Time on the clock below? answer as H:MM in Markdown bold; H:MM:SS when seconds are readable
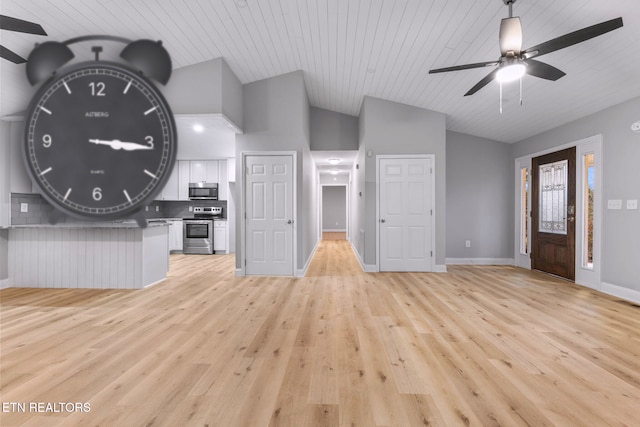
**3:16**
